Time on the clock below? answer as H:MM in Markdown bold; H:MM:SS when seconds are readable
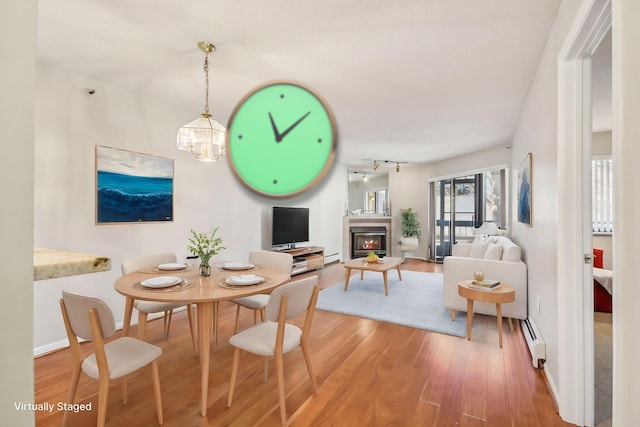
**11:08**
